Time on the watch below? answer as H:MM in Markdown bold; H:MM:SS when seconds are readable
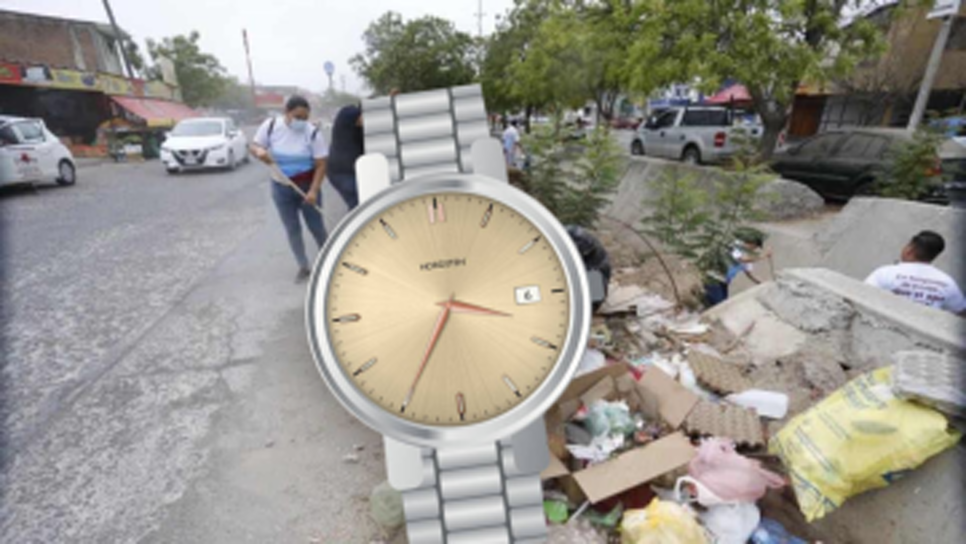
**3:35**
